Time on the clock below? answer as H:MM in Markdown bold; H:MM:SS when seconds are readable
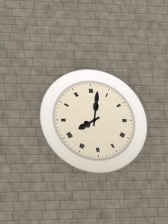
**8:02**
